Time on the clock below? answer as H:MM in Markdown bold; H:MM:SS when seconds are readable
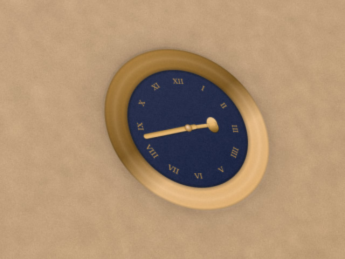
**2:43**
